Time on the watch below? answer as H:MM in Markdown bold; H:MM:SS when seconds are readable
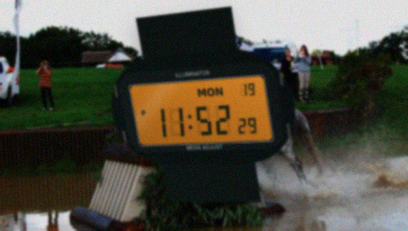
**11:52:29**
